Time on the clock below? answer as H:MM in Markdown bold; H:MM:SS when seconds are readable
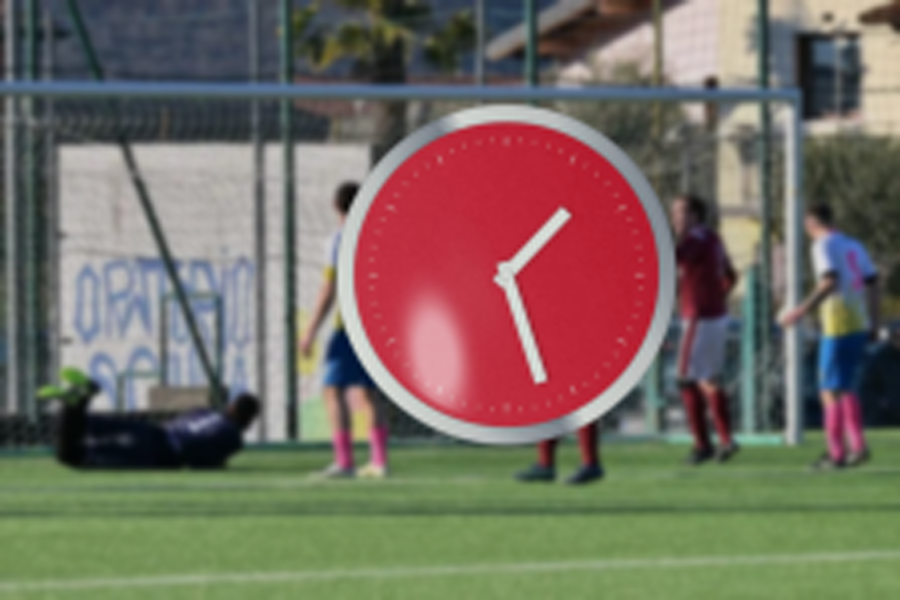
**1:27**
